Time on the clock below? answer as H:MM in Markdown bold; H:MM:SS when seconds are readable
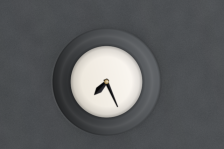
**7:26**
